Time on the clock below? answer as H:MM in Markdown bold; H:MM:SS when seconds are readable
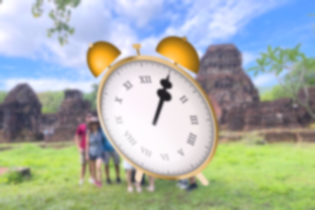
**1:05**
